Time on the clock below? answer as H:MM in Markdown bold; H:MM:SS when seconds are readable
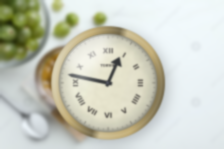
**12:47**
